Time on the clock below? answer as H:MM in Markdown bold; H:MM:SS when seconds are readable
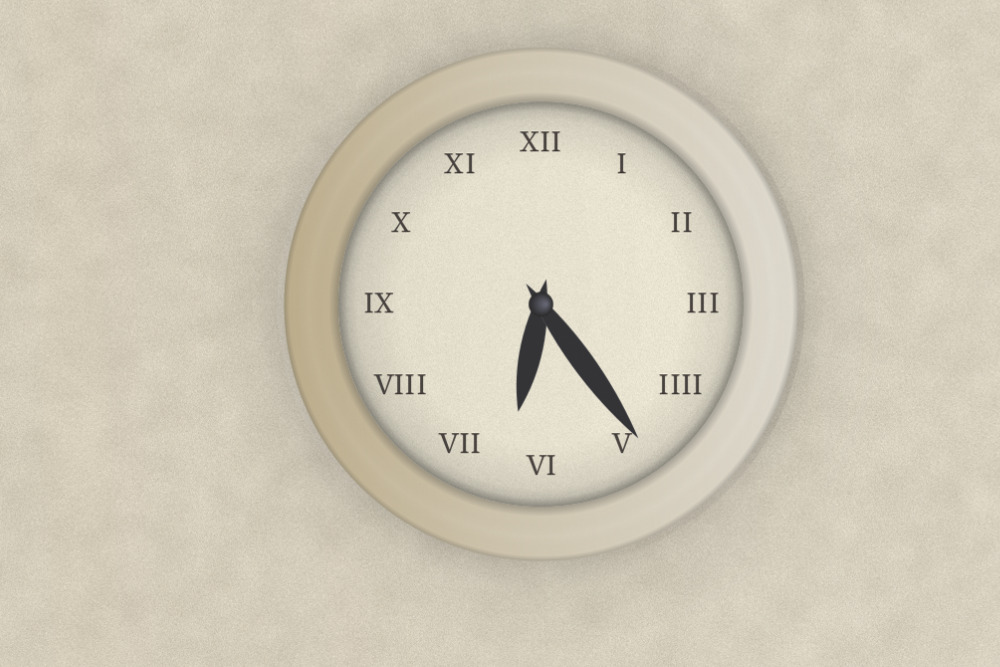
**6:24**
